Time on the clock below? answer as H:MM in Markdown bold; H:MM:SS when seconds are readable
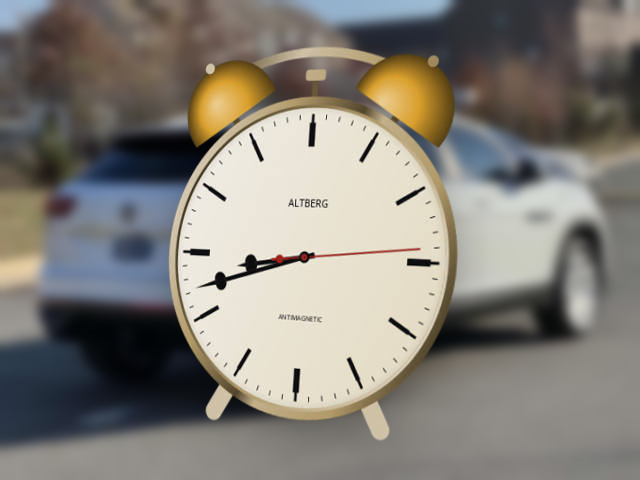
**8:42:14**
